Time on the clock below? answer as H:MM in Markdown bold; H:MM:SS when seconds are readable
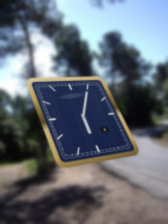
**6:05**
